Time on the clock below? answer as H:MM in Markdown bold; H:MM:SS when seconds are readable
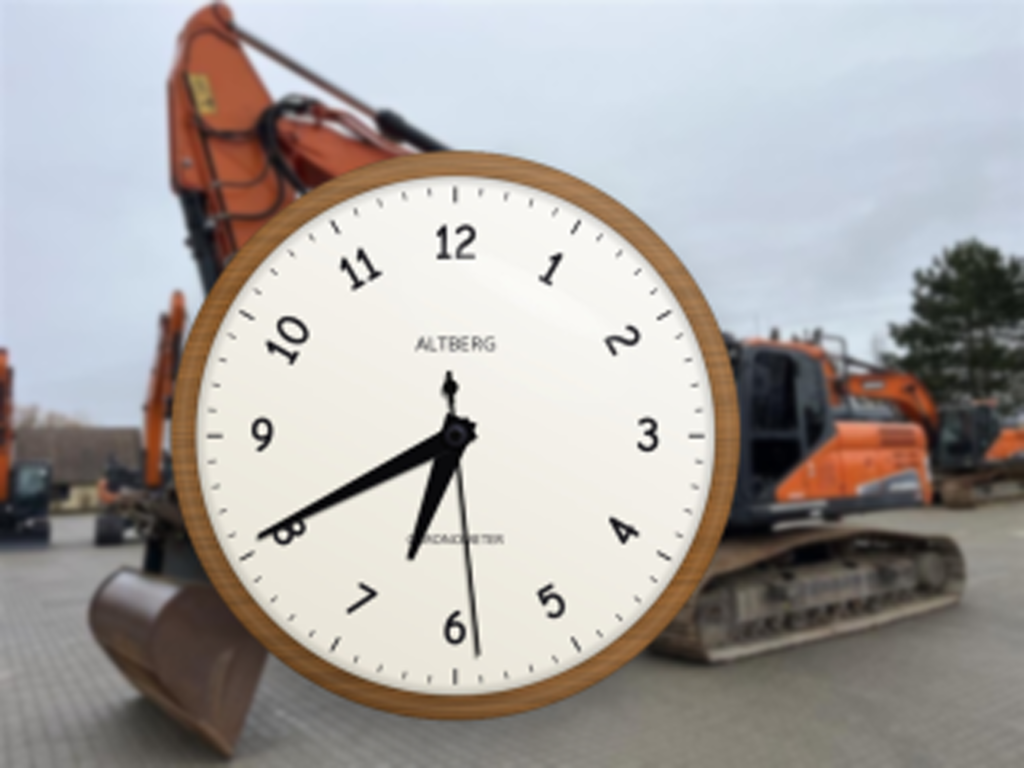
**6:40:29**
